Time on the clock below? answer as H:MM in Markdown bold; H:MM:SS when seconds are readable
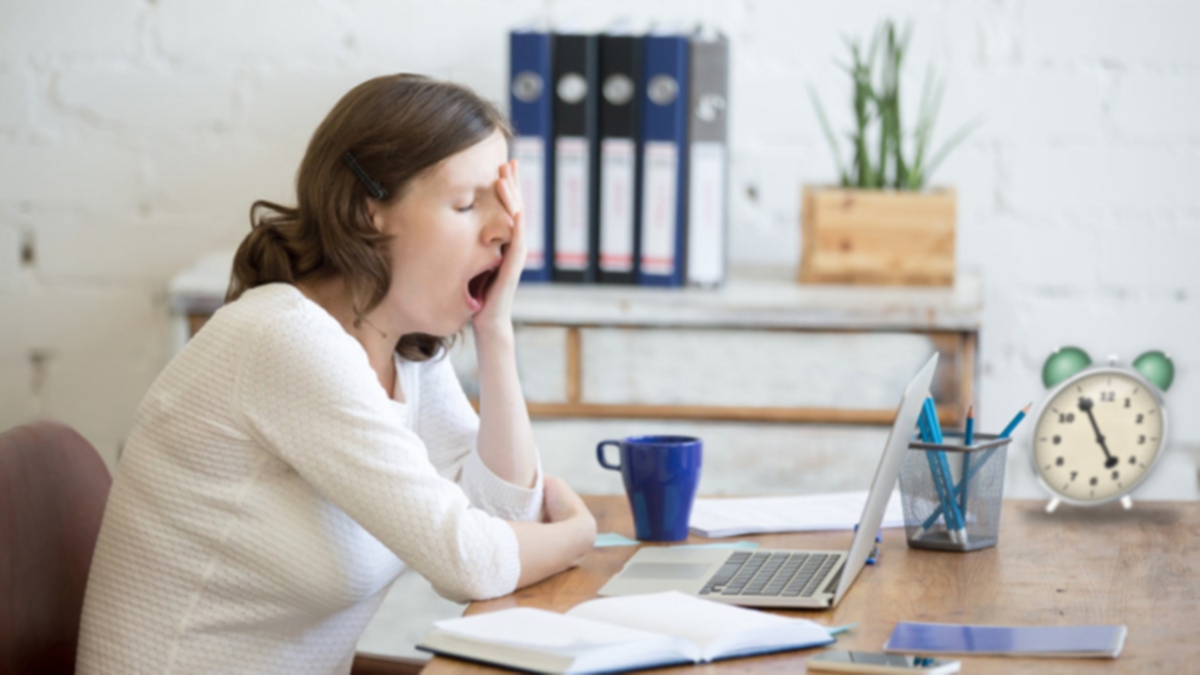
**4:55**
